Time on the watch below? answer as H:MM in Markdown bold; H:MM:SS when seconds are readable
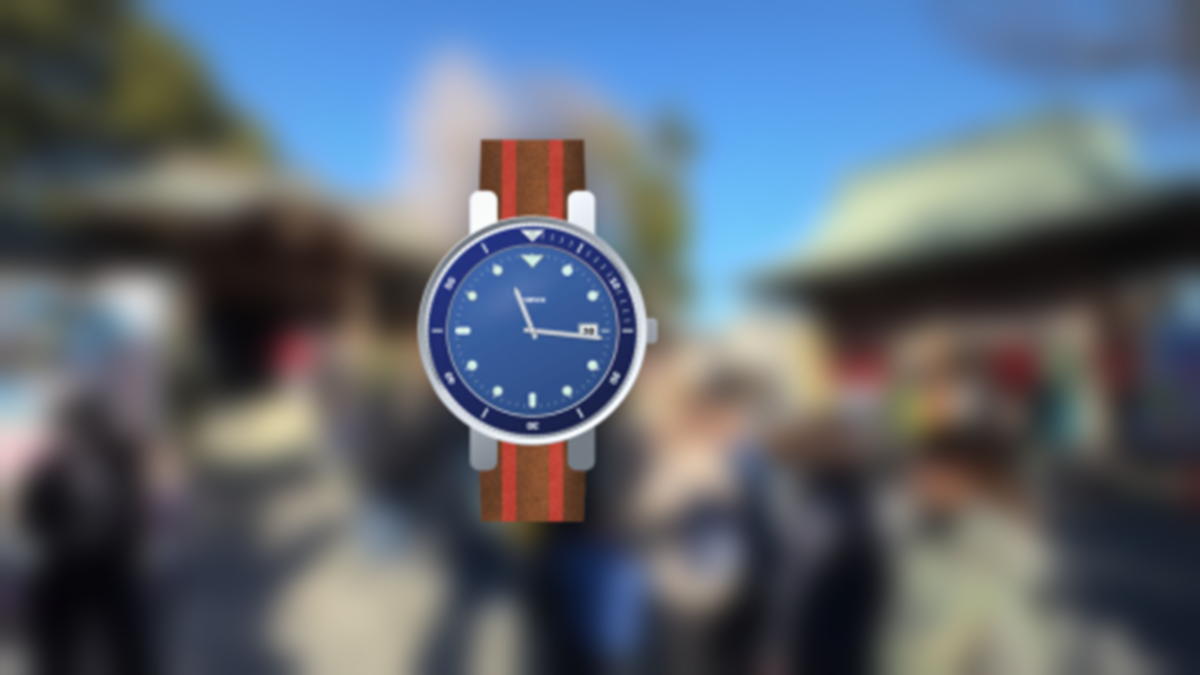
**11:16**
